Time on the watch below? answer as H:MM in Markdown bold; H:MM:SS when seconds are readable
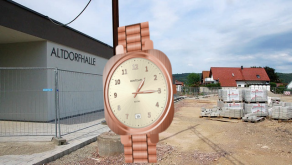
**1:15**
